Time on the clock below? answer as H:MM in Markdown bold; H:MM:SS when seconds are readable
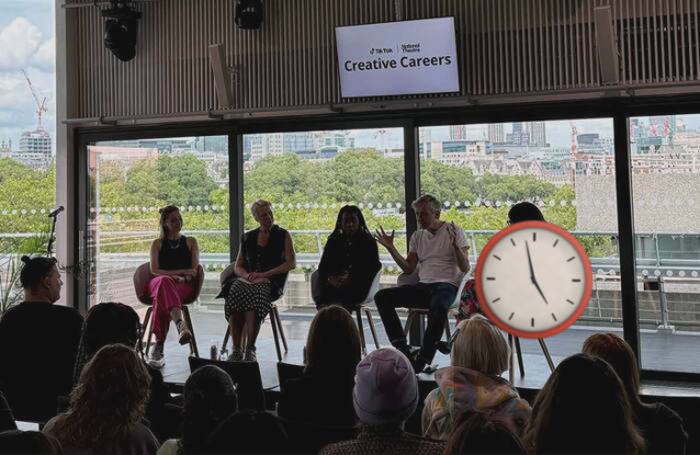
**4:58**
